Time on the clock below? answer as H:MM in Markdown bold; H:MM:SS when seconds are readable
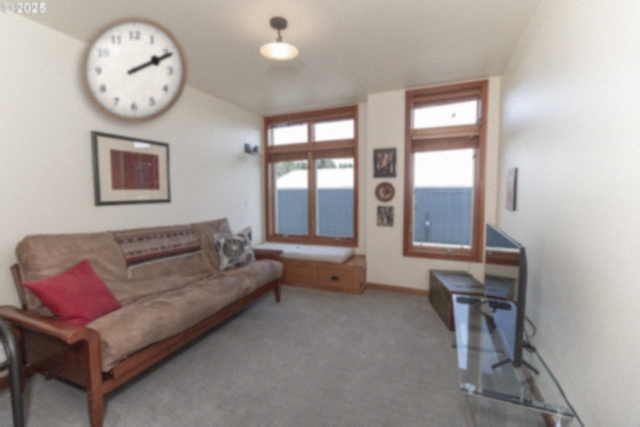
**2:11**
